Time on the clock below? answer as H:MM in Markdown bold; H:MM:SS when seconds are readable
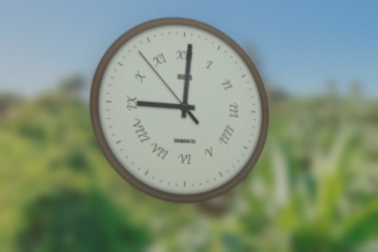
**9:00:53**
